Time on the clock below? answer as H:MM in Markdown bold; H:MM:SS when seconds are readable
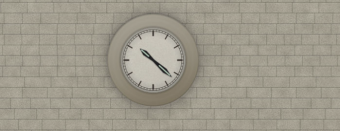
**10:22**
